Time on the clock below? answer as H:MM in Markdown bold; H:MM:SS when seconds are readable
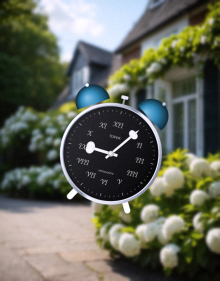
**9:06**
